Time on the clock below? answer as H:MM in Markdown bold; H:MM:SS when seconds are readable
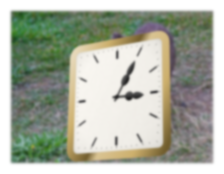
**3:05**
